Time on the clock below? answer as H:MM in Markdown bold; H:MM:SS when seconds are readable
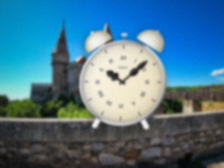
**10:08**
